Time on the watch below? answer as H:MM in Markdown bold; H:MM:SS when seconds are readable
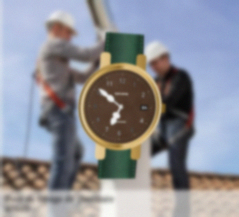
**6:51**
